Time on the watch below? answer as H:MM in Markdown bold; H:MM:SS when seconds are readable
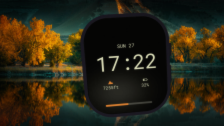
**17:22**
